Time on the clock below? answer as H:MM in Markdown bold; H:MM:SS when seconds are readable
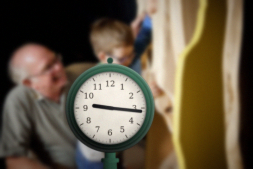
**9:16**
